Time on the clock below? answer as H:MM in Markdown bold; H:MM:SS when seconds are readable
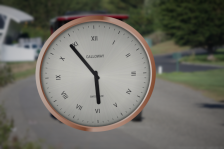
**5:54**
